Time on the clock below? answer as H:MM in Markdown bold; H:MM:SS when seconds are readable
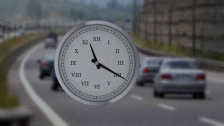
**11:20**
